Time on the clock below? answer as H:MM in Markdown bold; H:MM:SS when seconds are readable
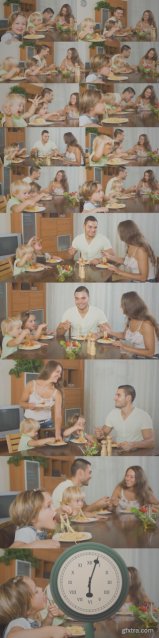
**6:03**
